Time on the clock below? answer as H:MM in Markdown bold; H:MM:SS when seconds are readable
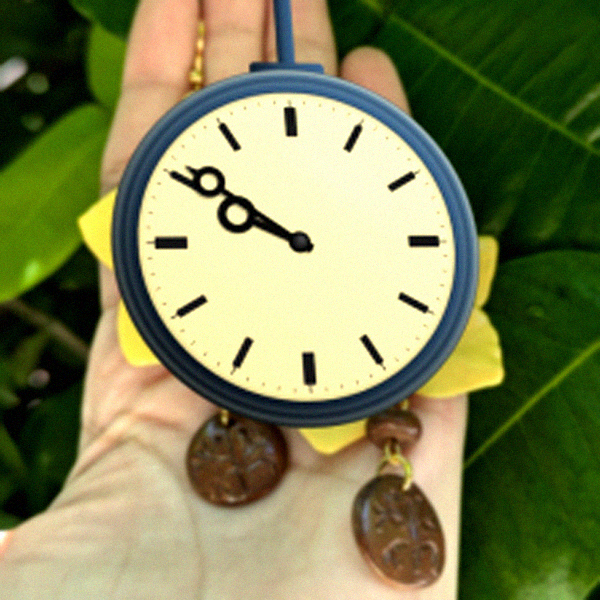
**9:51**
